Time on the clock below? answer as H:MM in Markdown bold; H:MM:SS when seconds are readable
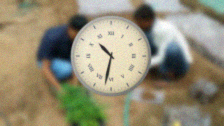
**10:32**
